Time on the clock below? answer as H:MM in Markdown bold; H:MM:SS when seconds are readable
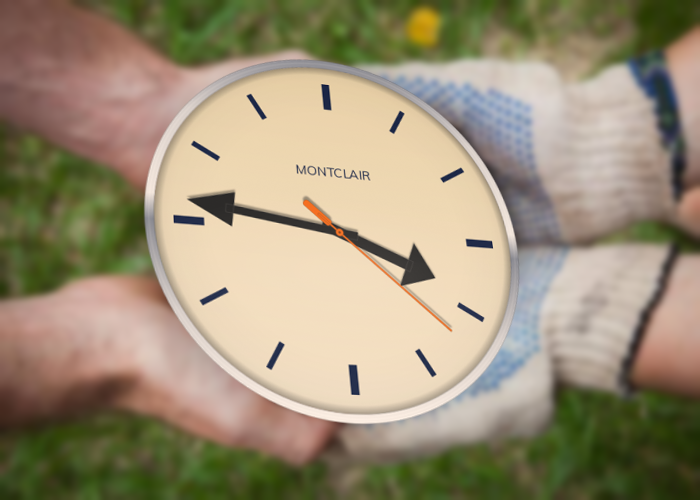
**3:46:22**
